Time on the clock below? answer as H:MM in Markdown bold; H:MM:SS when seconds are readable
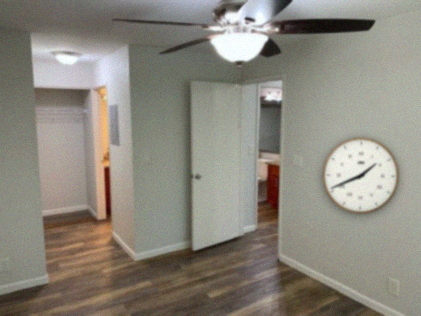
**1:41**
